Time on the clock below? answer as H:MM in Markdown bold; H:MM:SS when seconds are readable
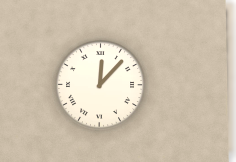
**12:07**
